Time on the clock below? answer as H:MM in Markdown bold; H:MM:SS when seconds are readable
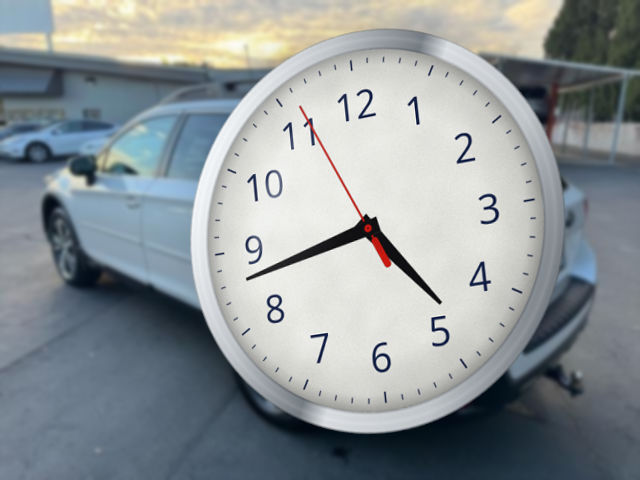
**4:42:56**
